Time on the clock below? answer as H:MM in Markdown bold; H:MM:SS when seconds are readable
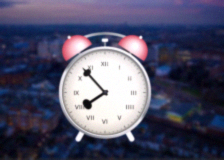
**7:53**
